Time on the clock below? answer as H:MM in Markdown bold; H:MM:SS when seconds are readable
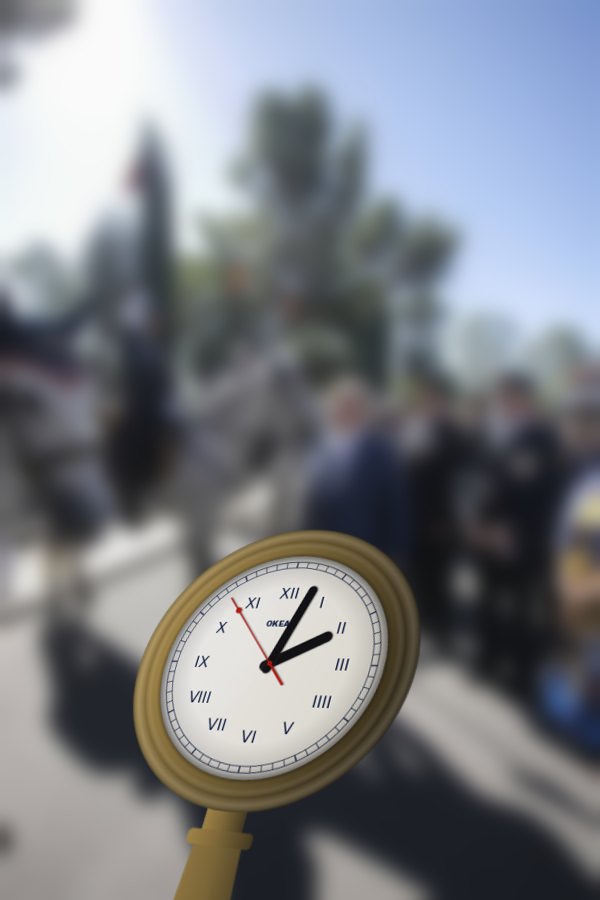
**2:02:53**
